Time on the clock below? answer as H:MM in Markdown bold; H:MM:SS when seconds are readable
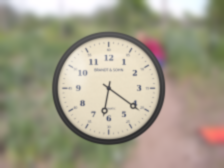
**6:21**
